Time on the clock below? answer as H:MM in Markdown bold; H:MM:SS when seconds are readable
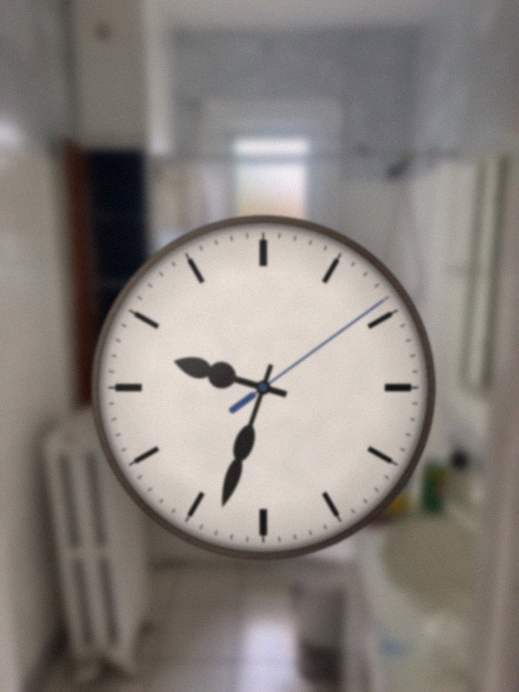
**9:33:09**
